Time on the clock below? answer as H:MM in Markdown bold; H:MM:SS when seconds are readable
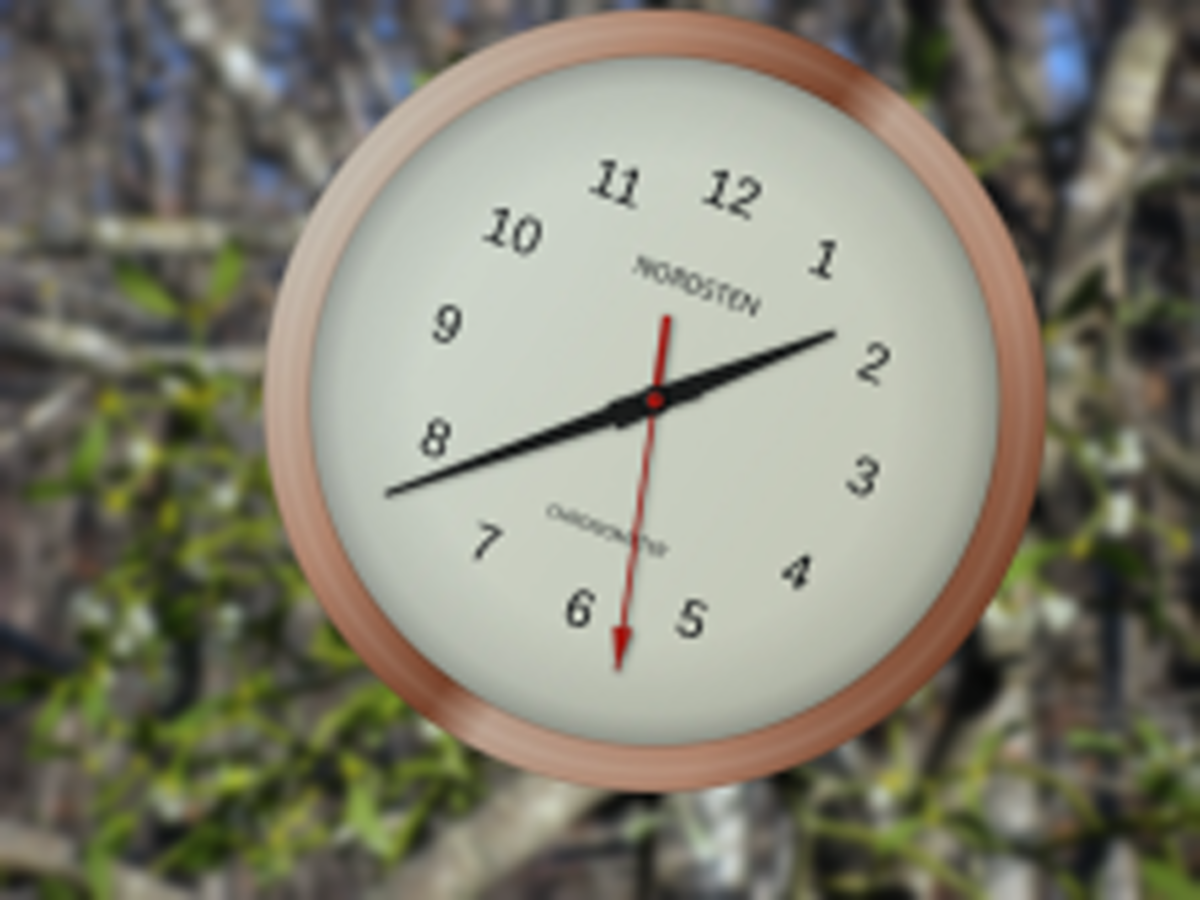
**1:38:28**
